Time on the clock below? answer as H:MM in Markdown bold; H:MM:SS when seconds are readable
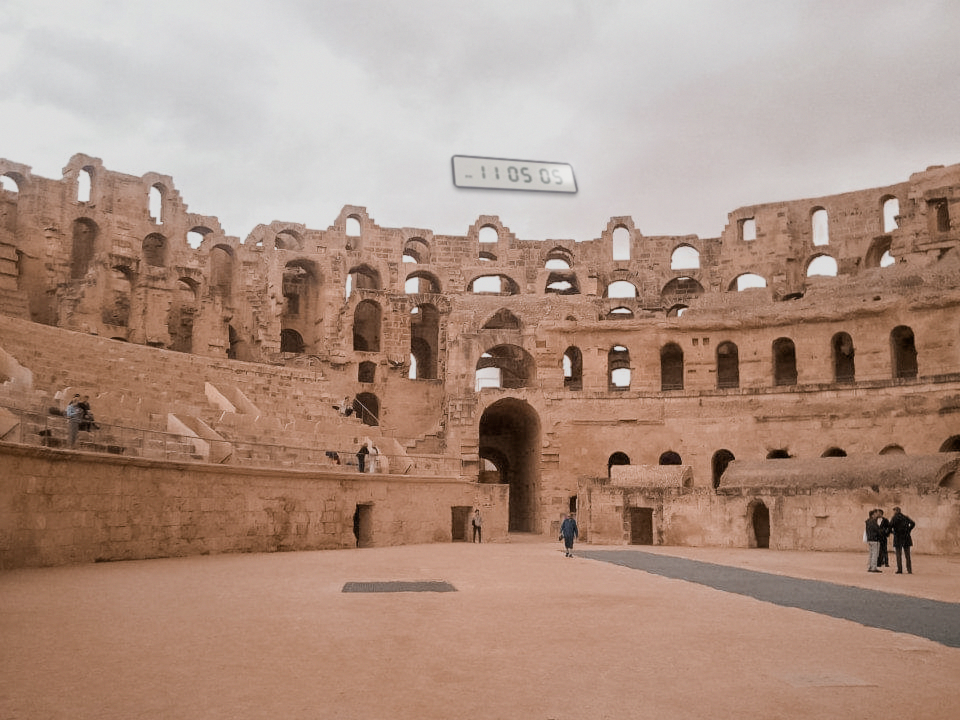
**11:05:05**
